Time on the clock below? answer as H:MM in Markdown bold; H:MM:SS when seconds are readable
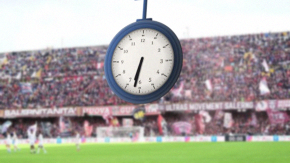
**6:32**
